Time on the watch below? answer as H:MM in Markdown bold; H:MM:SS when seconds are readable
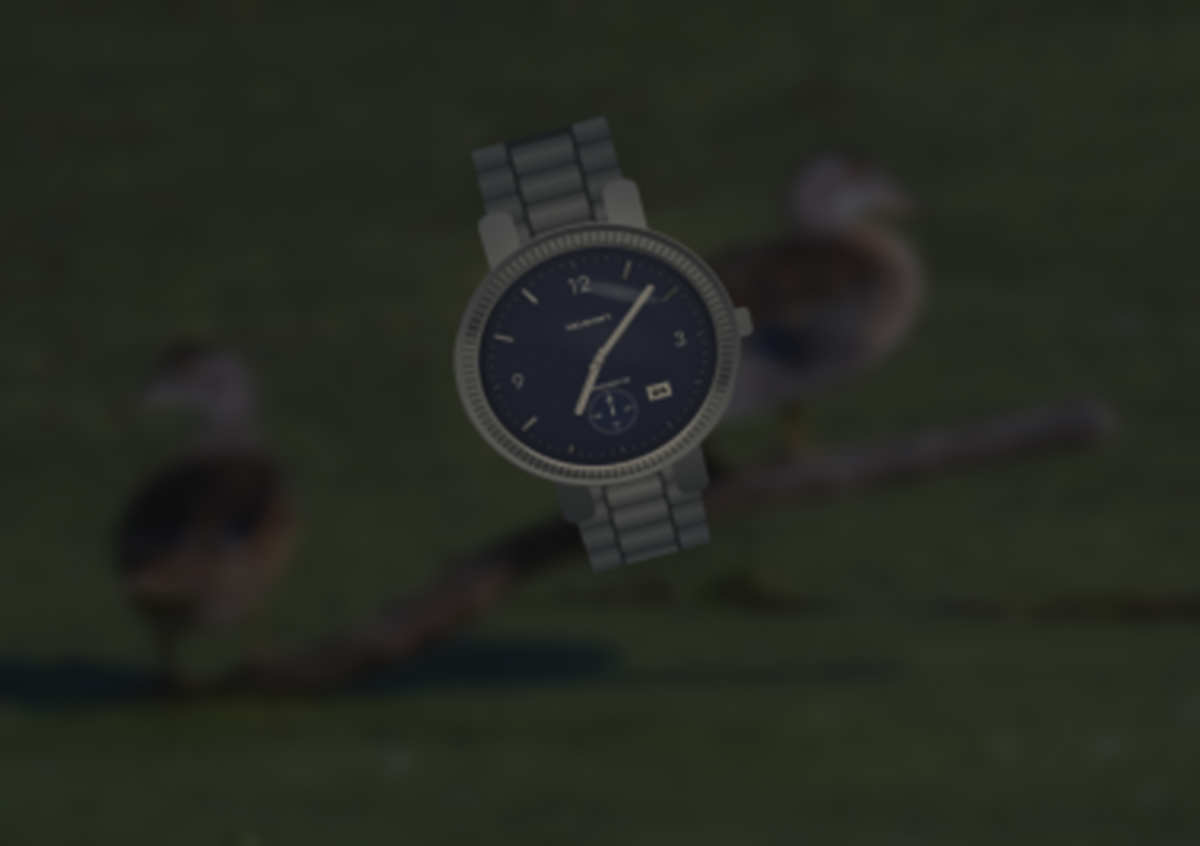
**7:08**
